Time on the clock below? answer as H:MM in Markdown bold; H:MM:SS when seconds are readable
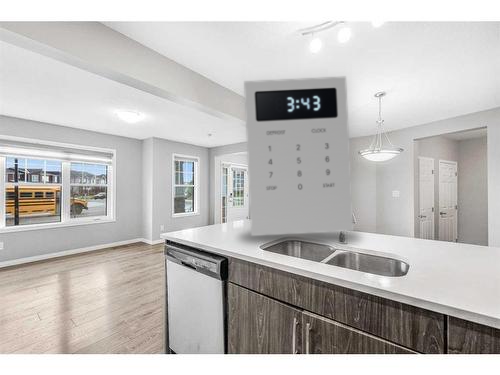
**3:43**
